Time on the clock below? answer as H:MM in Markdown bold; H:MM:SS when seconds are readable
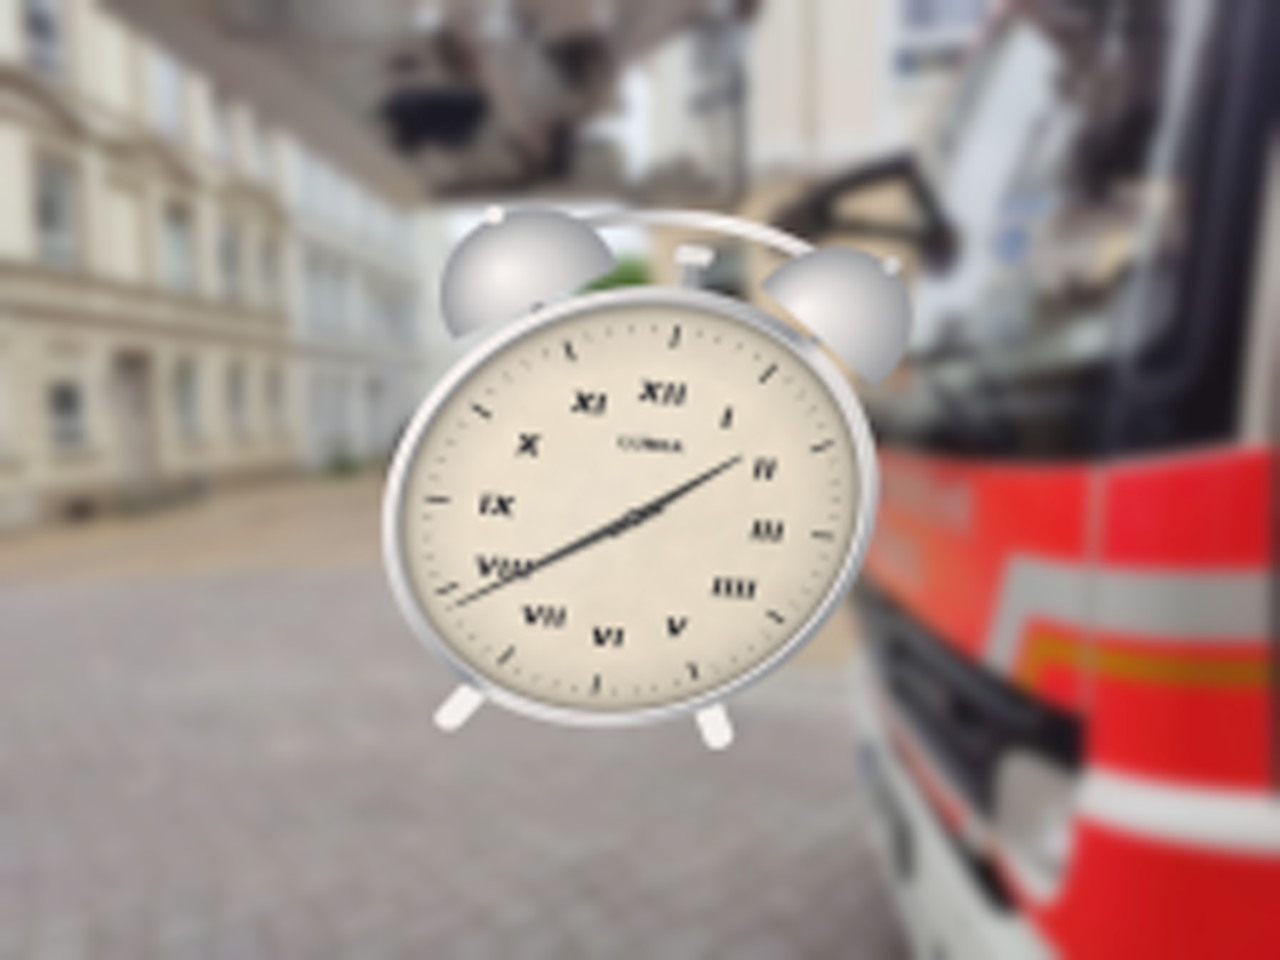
**1:39**
